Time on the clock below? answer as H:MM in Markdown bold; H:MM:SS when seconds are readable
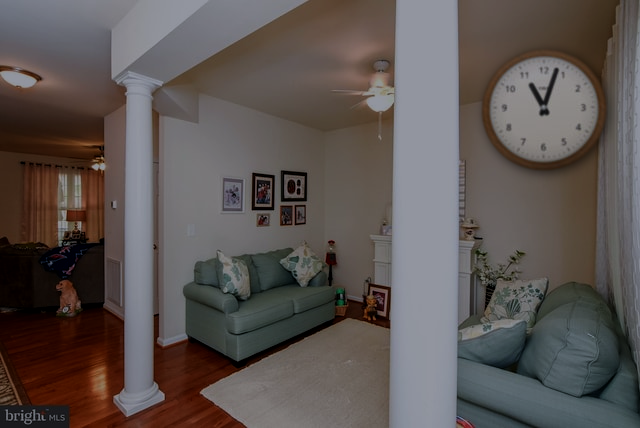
**11:03**
